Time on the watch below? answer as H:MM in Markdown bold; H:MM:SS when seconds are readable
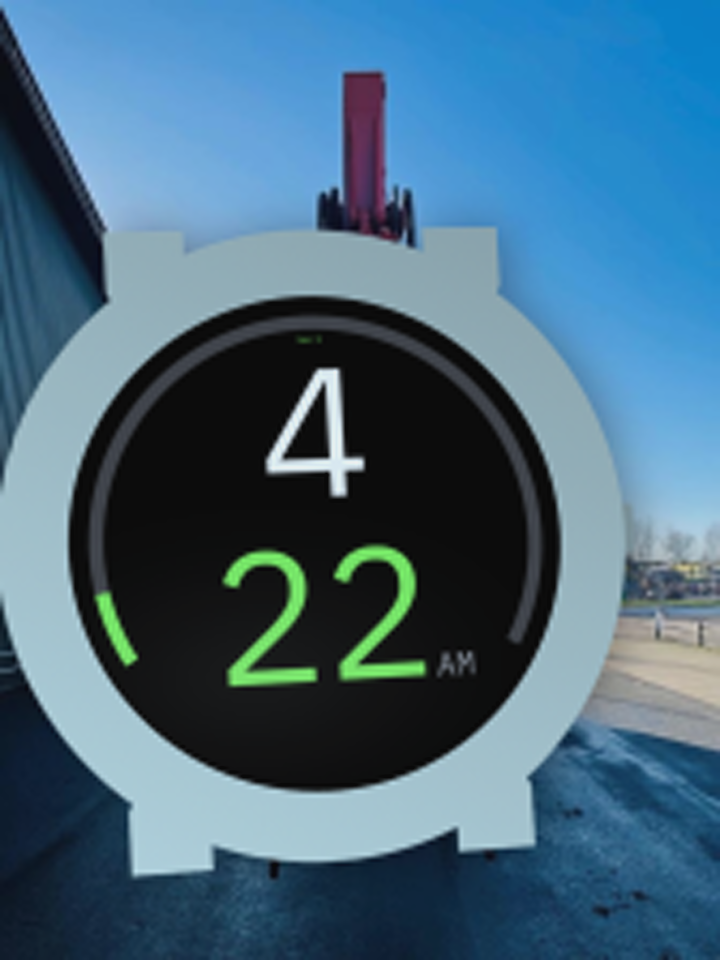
**4:22**
